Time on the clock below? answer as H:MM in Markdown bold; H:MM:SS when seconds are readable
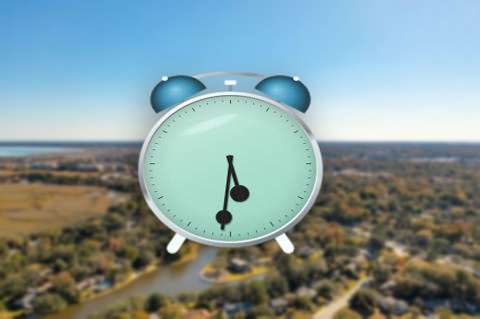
**5:31**
